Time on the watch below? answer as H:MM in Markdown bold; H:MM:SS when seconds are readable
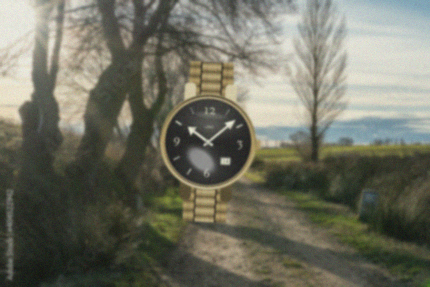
**10:08**
